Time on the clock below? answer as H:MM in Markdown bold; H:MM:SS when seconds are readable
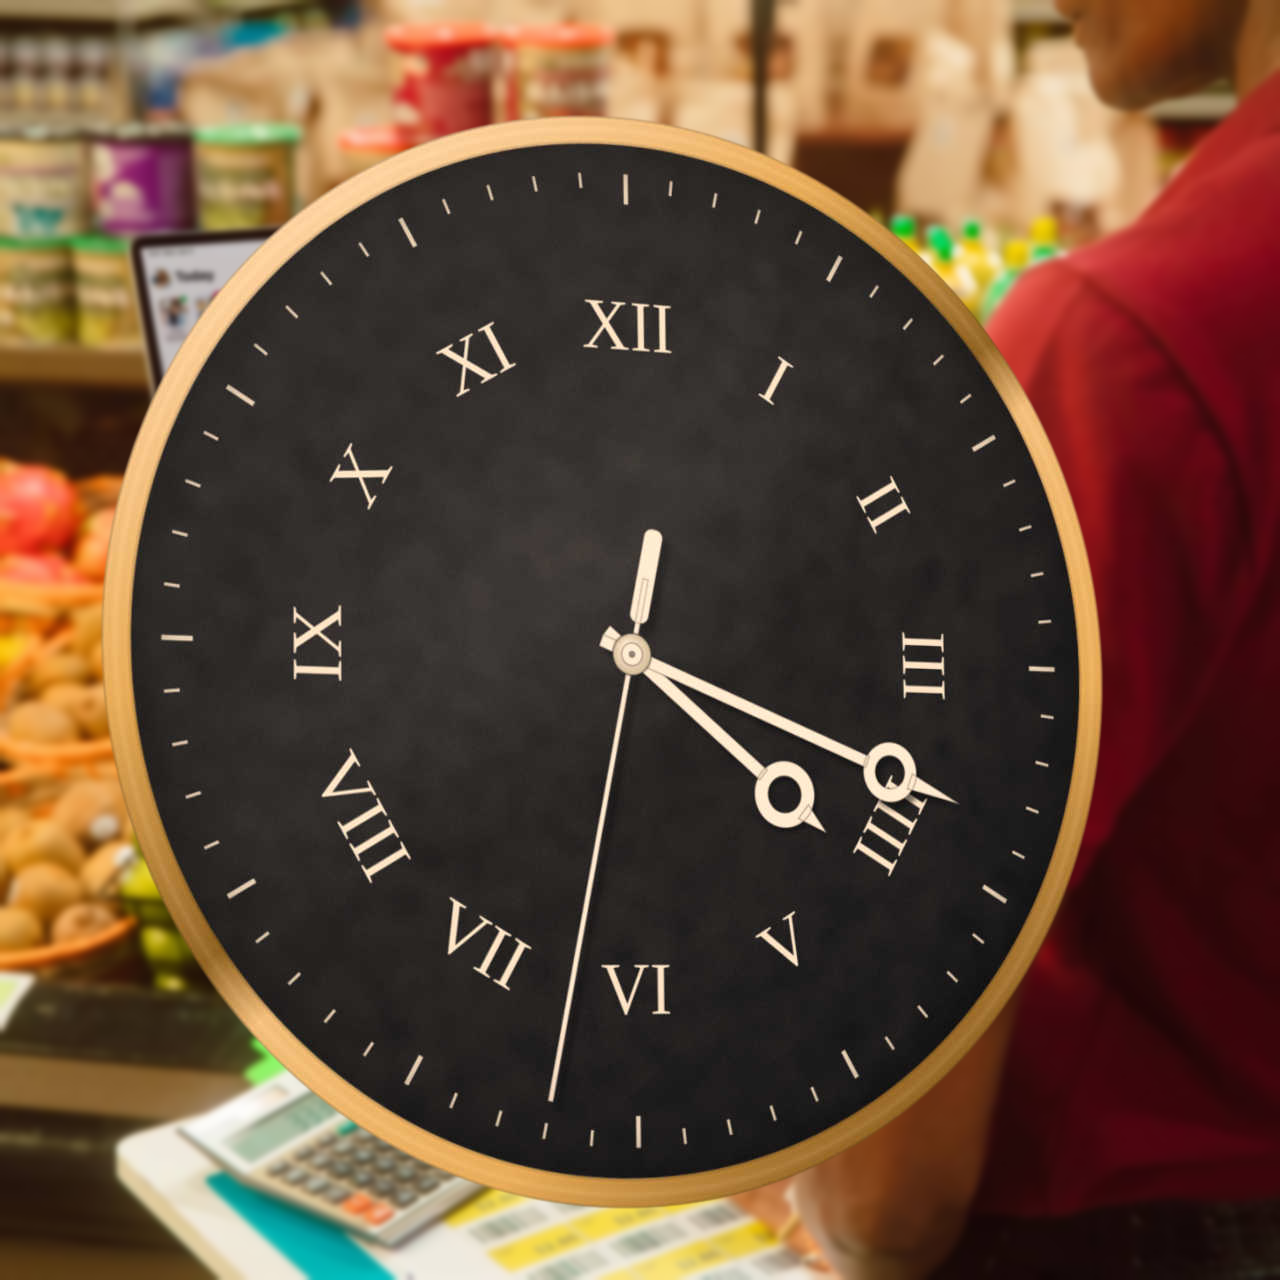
**4:18:32**
